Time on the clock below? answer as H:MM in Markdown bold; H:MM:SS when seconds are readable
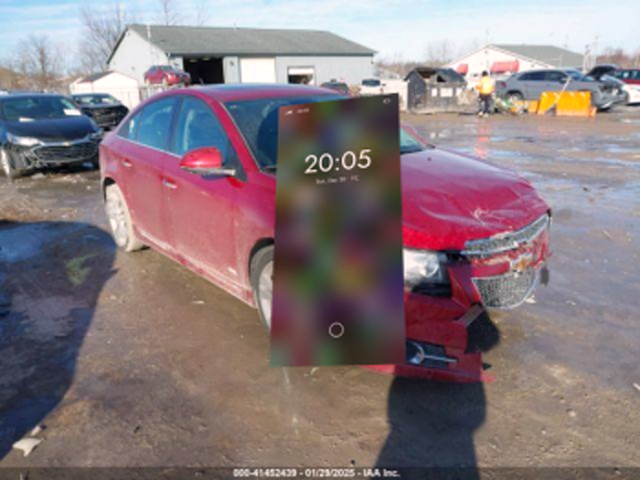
**20:05**
